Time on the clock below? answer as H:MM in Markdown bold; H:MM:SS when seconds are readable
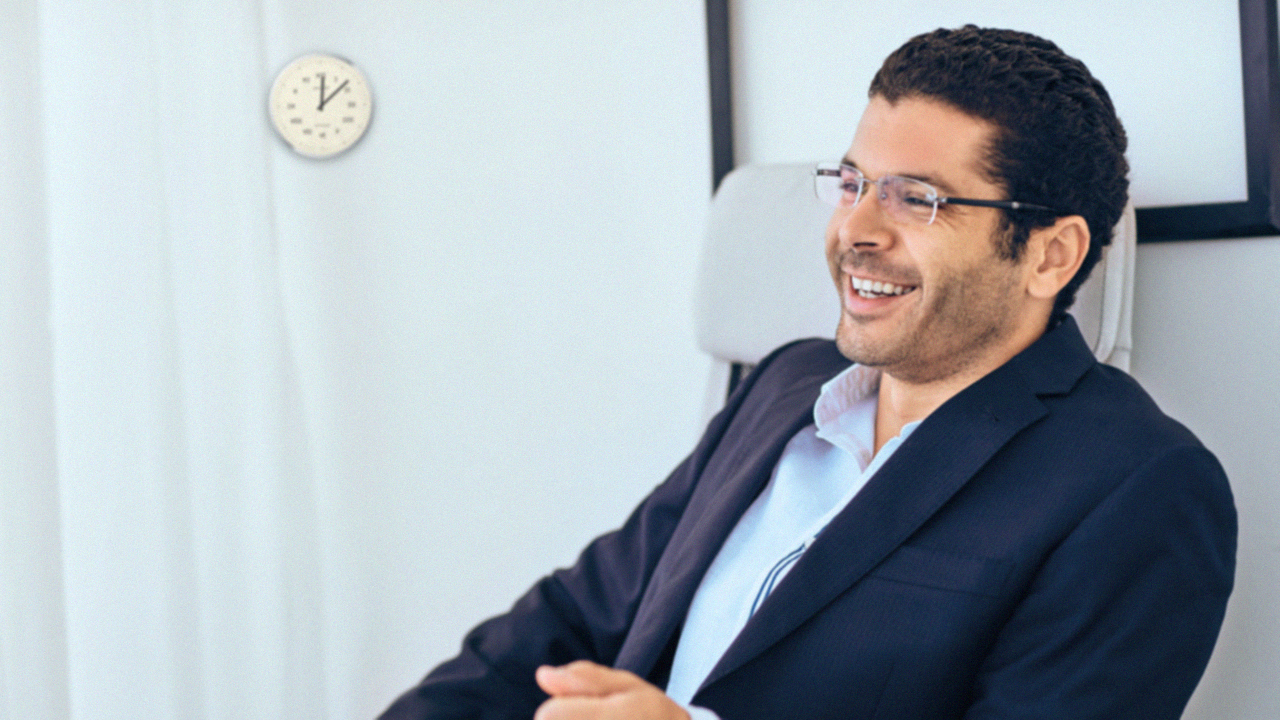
**12:08**
